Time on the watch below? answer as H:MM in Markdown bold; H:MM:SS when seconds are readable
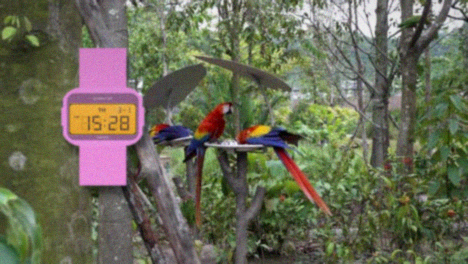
**15:28**
